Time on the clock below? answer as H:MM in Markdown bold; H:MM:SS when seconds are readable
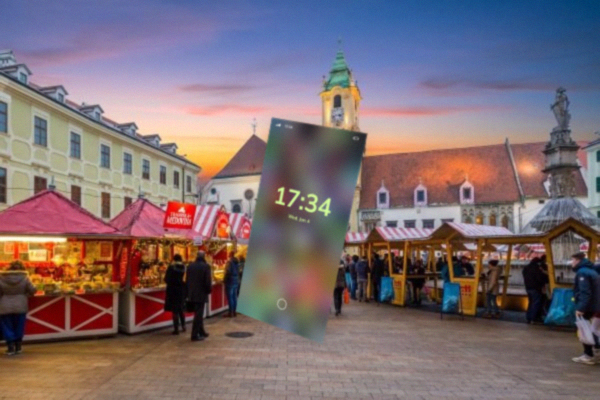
**17:34**
